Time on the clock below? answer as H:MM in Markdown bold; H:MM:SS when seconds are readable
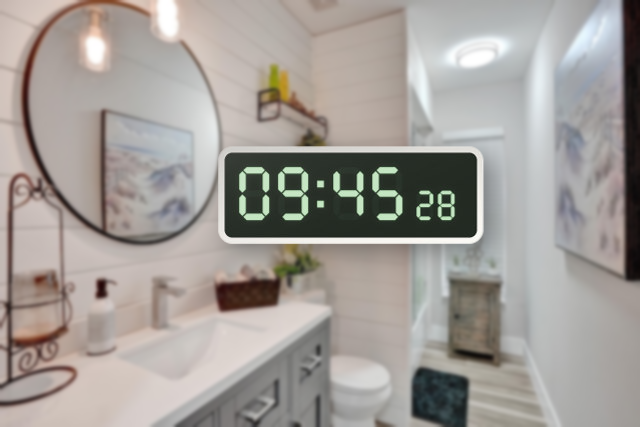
**9:45:28**
